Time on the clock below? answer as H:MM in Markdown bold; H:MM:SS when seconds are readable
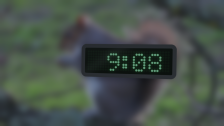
**9:08**
